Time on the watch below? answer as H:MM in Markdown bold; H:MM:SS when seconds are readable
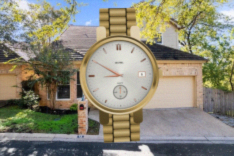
**8:50**
